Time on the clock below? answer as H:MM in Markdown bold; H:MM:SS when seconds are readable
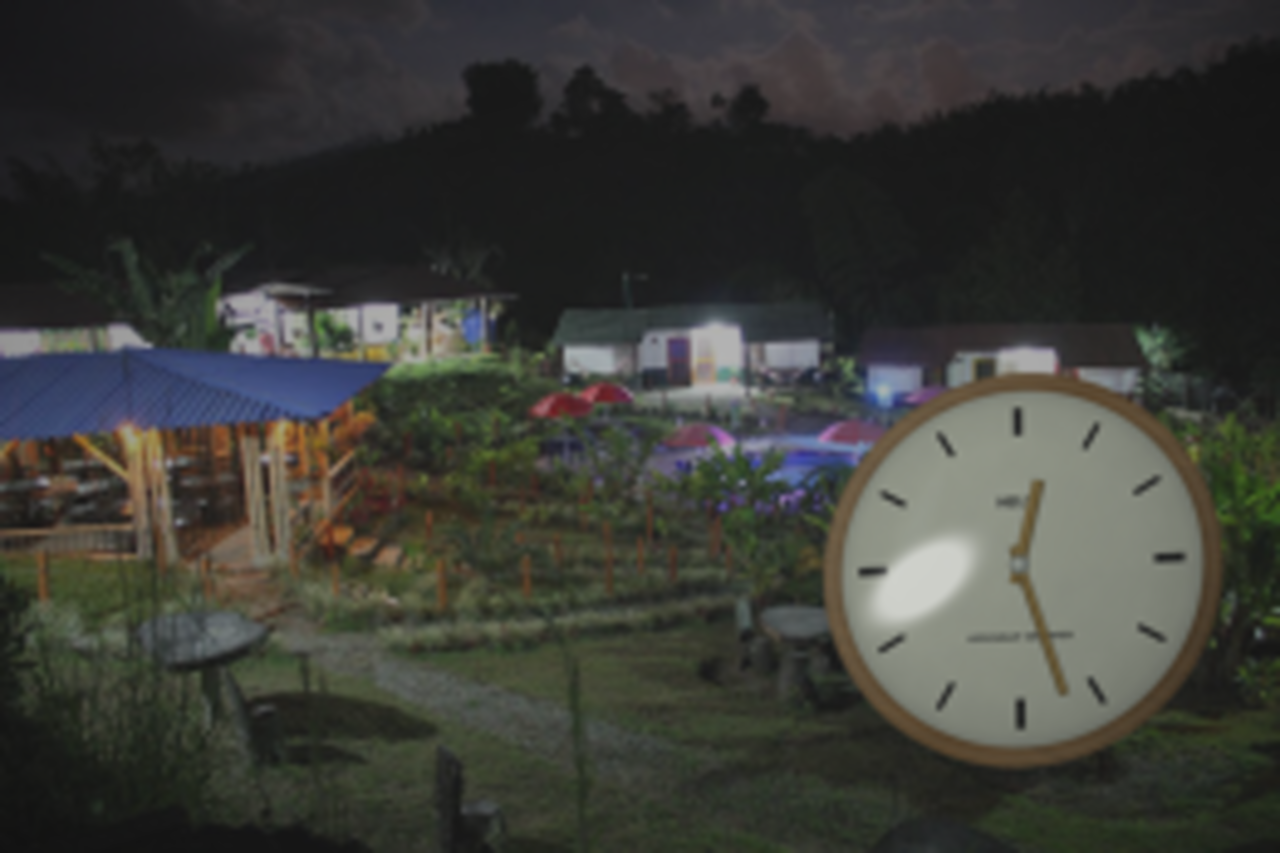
**12:27**
